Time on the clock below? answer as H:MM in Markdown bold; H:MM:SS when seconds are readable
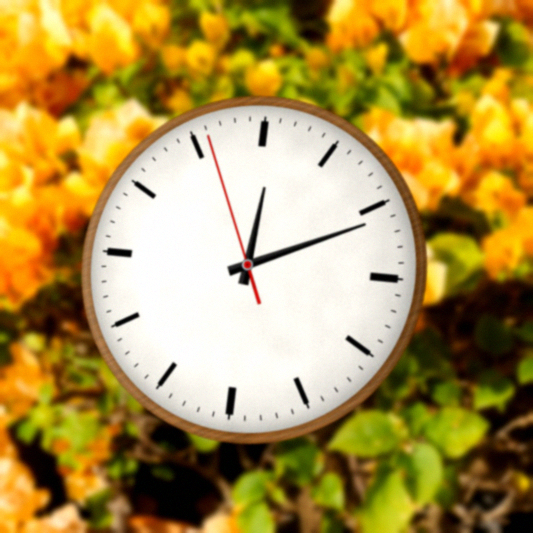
**12:10:56**
